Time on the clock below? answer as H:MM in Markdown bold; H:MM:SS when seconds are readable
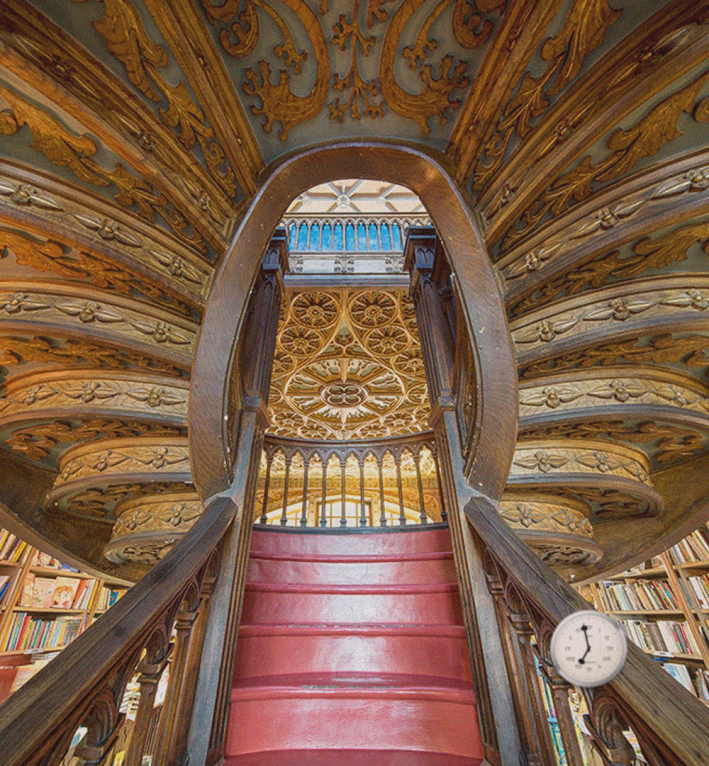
**6:58**
